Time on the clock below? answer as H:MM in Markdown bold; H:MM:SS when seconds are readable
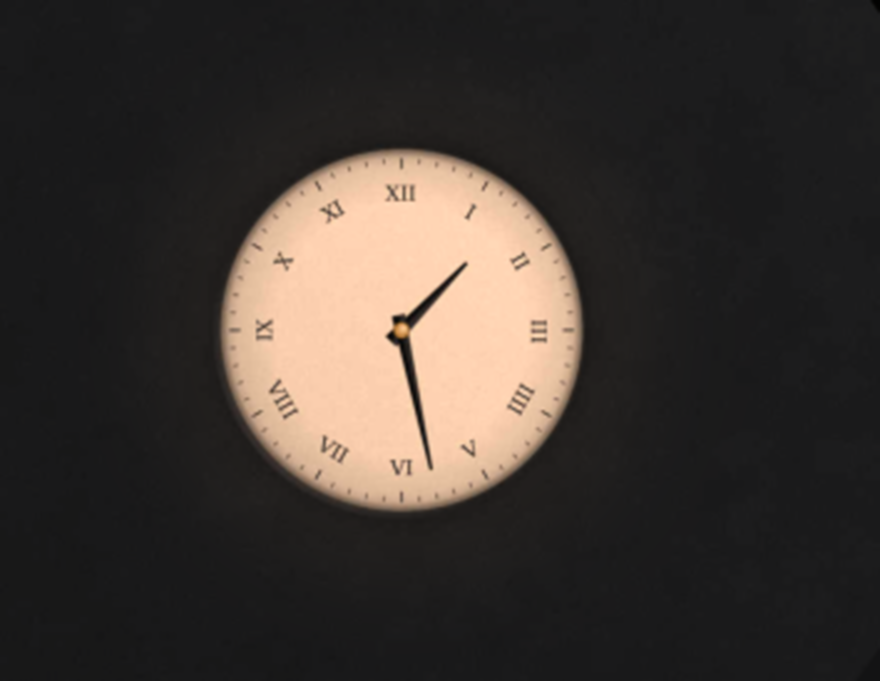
**1:28**
